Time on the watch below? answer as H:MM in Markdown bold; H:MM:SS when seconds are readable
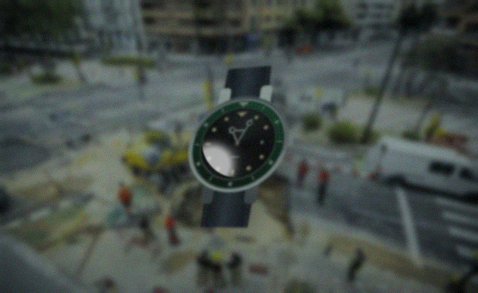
**11:04**
